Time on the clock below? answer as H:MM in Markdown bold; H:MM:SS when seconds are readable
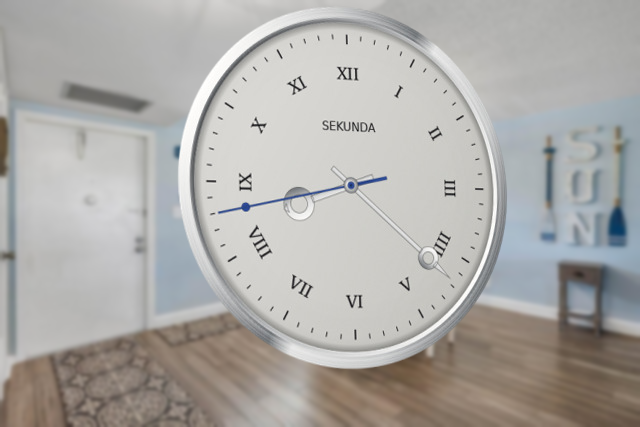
**8:21:43**
